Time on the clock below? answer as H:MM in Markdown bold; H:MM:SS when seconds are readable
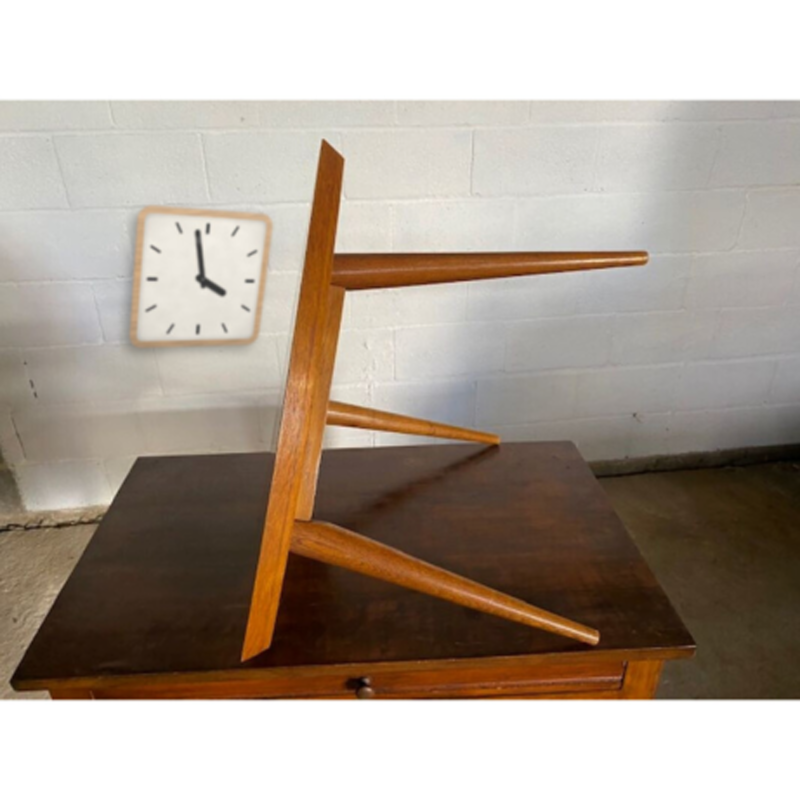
**3:58**
